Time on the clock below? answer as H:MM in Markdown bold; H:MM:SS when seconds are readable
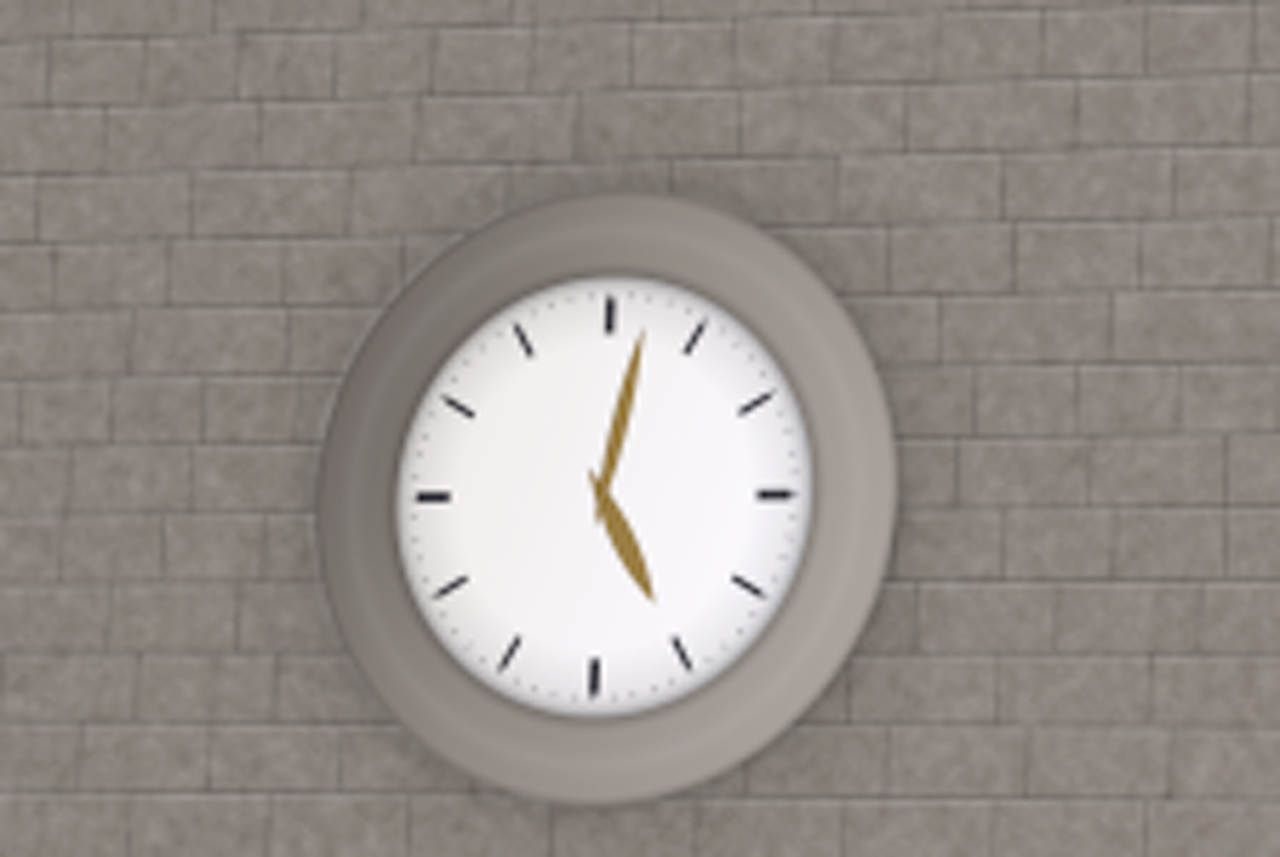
**5:02**
